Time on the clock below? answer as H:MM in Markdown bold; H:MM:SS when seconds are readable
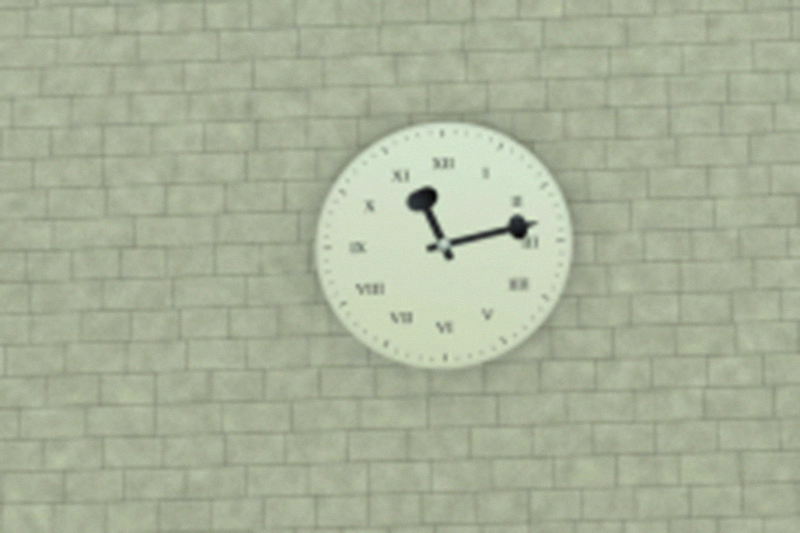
**11:13**
